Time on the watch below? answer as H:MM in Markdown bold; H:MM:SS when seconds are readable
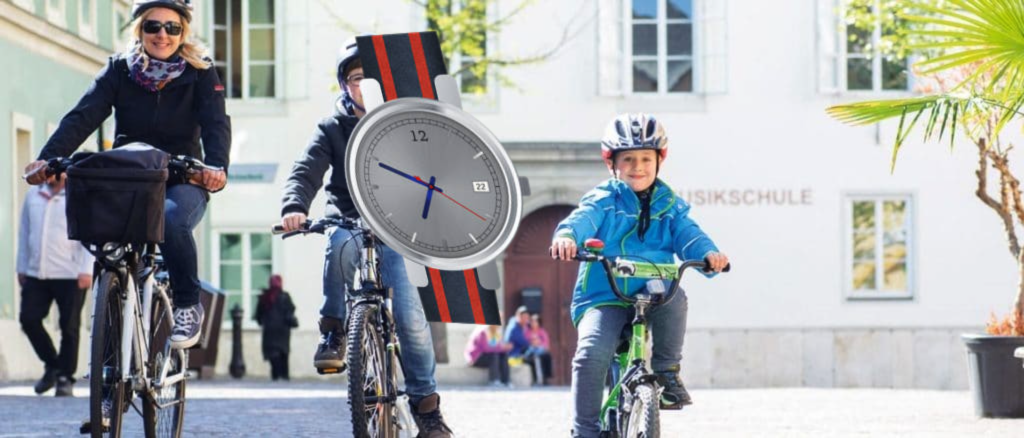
**6:49:21**
